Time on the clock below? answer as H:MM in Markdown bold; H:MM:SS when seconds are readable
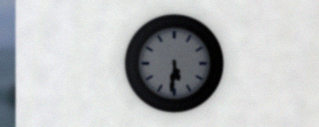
**5:31**
